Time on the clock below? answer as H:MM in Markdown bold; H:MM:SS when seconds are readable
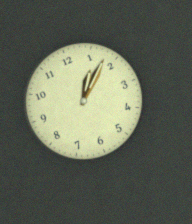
**1:08**
